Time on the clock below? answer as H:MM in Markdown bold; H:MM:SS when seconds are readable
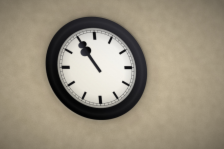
**10:55**
